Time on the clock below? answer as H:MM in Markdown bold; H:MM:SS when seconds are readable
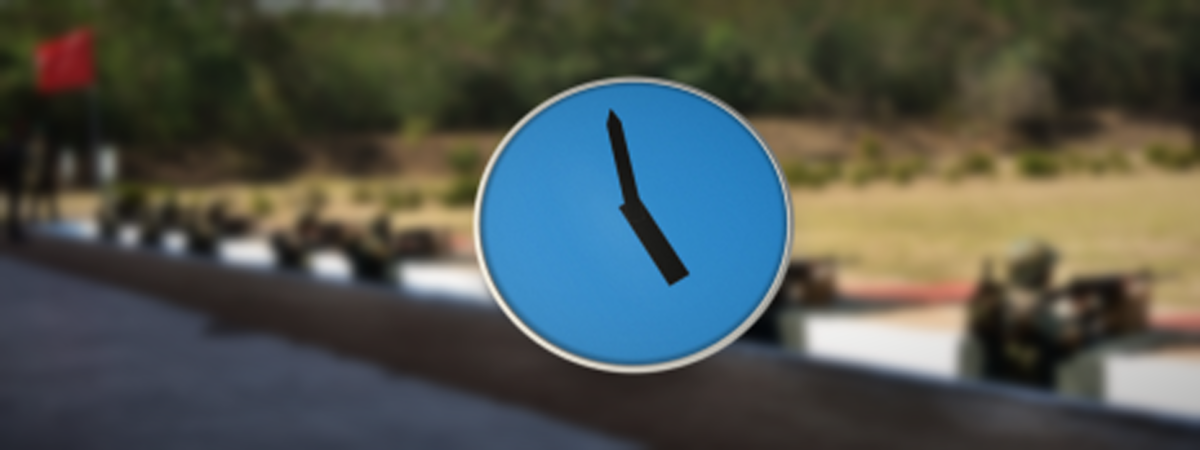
**4:58**
